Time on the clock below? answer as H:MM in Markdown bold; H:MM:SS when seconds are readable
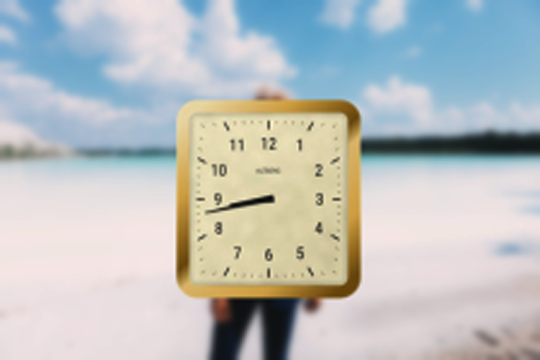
**8:43**
